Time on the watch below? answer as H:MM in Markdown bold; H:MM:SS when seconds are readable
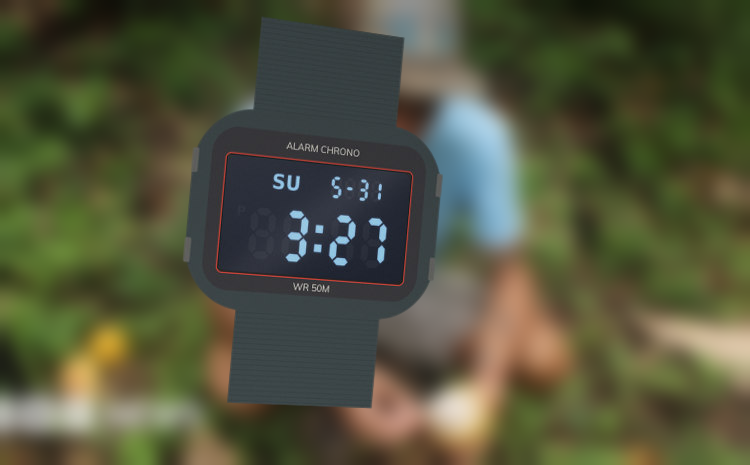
**3:27**
